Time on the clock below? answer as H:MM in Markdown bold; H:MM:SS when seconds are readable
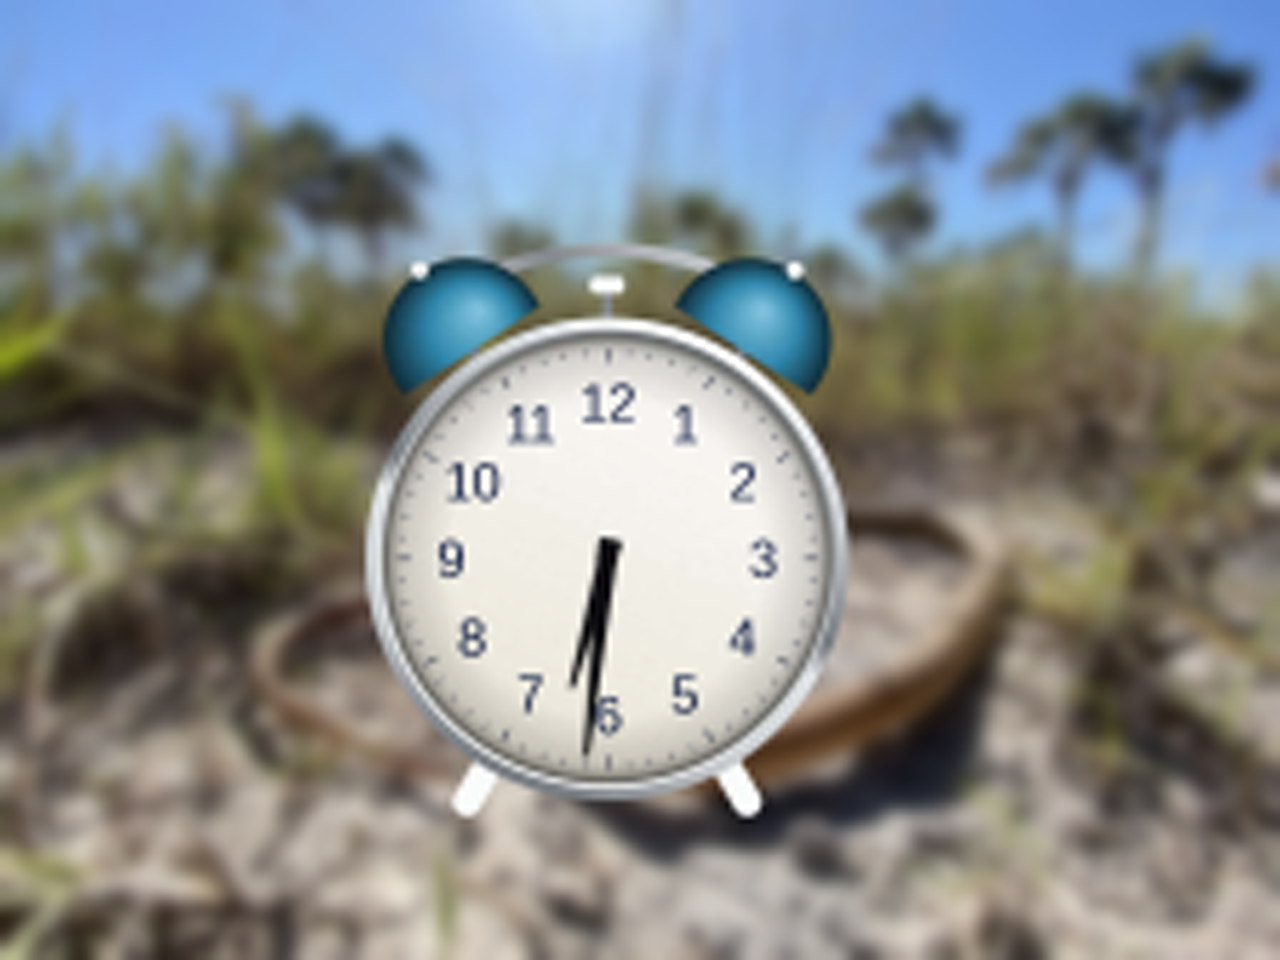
**6:31**
